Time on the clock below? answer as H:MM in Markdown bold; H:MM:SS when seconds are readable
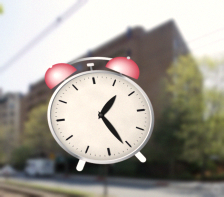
**1:26**
